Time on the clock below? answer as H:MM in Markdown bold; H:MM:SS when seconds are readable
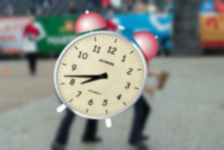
**7:42**
